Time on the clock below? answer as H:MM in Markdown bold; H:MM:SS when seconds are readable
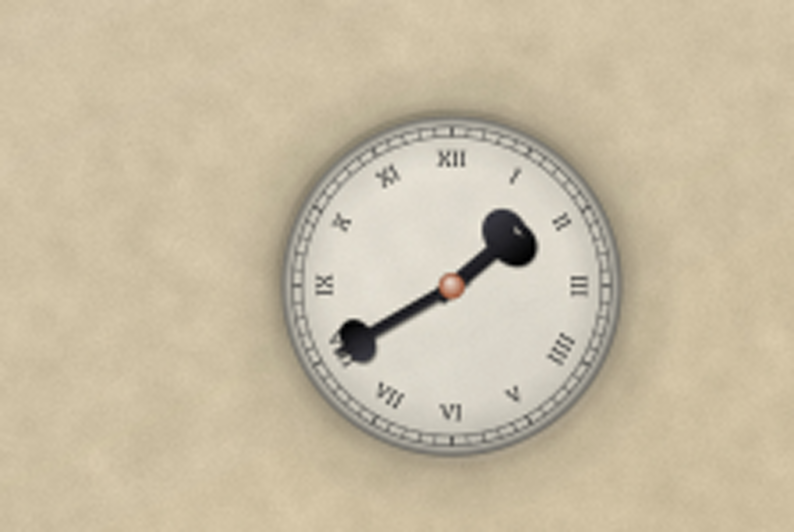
**1:40**
